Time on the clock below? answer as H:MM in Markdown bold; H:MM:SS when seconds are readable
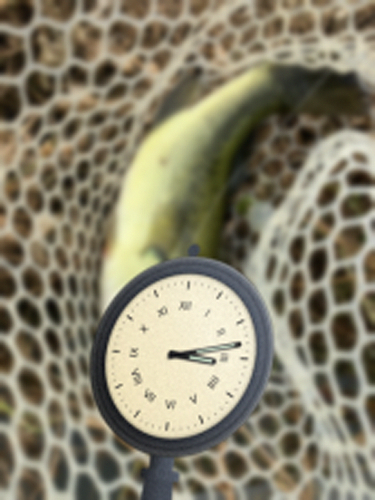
**3:13**
